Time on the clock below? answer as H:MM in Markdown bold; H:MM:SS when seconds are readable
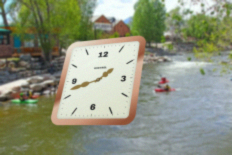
**1:42**
